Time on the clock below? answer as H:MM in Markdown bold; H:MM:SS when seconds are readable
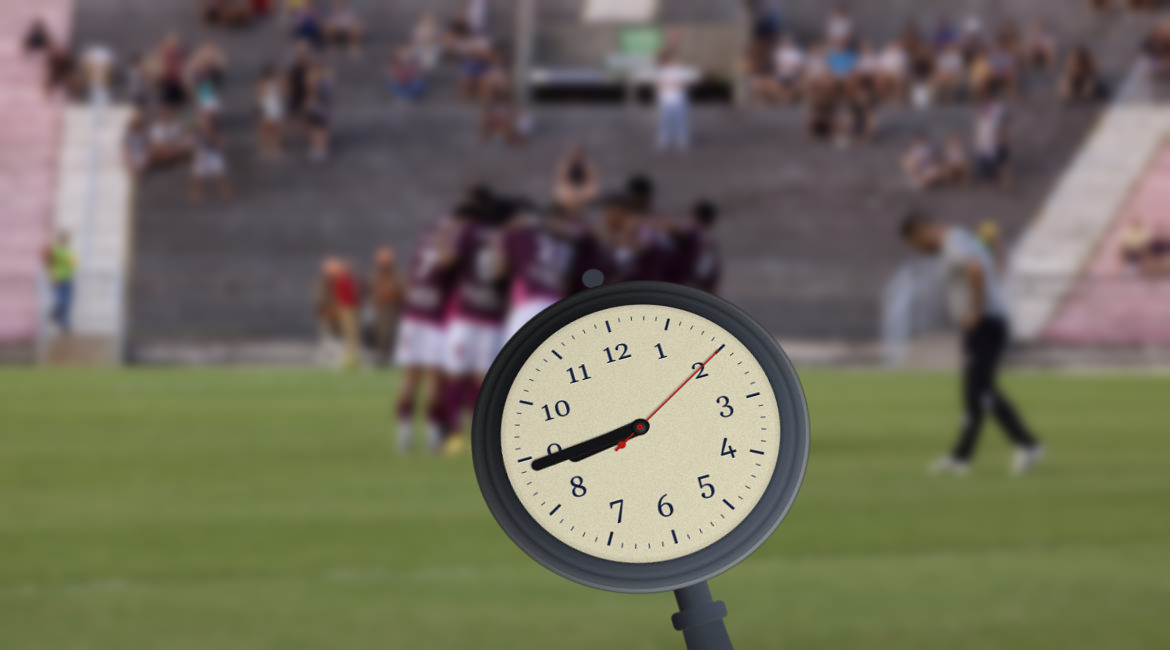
**8:44:10**
